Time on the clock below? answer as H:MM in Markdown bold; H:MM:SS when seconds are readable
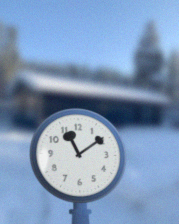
**11:09**
